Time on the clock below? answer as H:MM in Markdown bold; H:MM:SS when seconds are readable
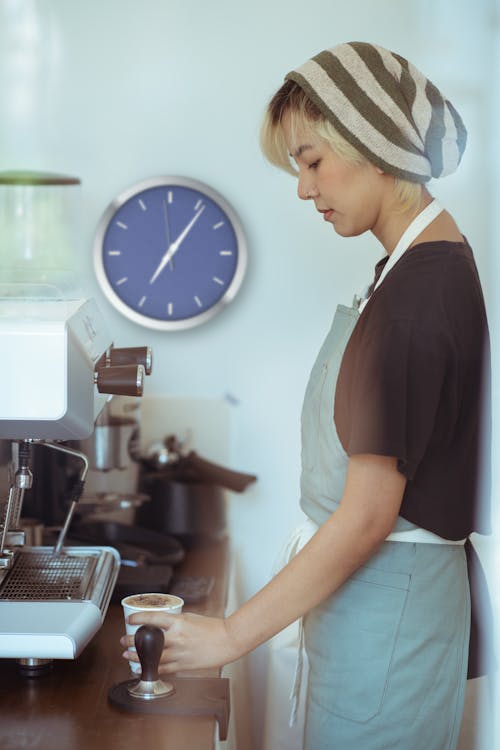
**7:05:59**
